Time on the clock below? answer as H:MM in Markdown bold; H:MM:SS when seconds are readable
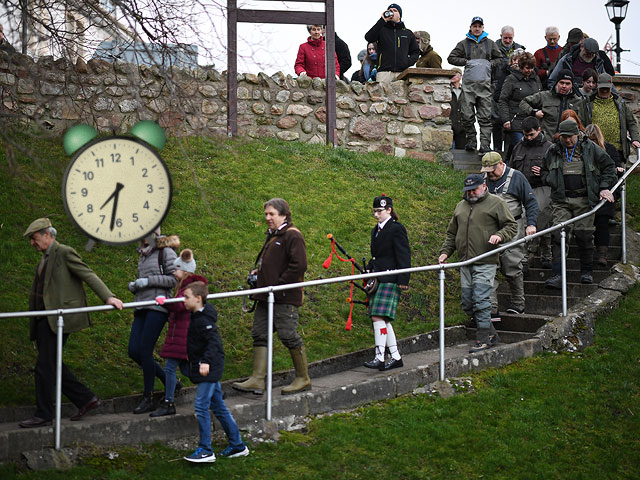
**7:32**
